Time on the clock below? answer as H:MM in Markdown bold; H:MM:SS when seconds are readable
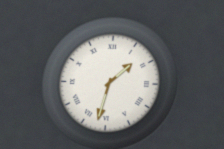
**1:32**
